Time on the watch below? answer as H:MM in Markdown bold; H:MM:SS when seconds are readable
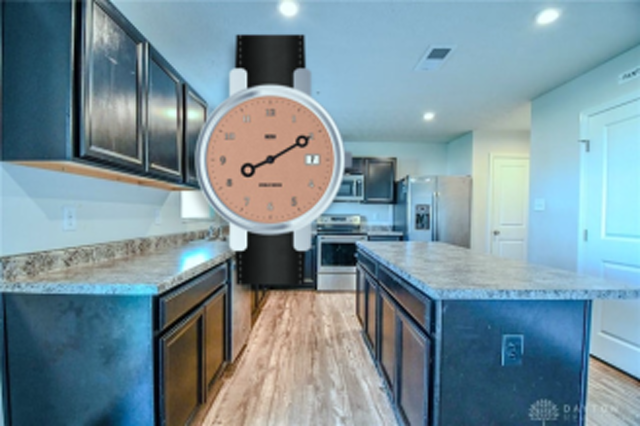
**8:10**
